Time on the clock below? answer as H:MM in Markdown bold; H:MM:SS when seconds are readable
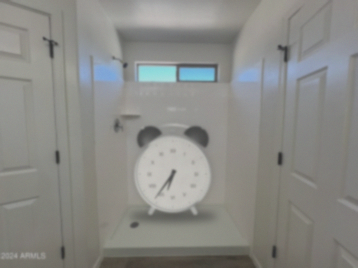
**6:36**
